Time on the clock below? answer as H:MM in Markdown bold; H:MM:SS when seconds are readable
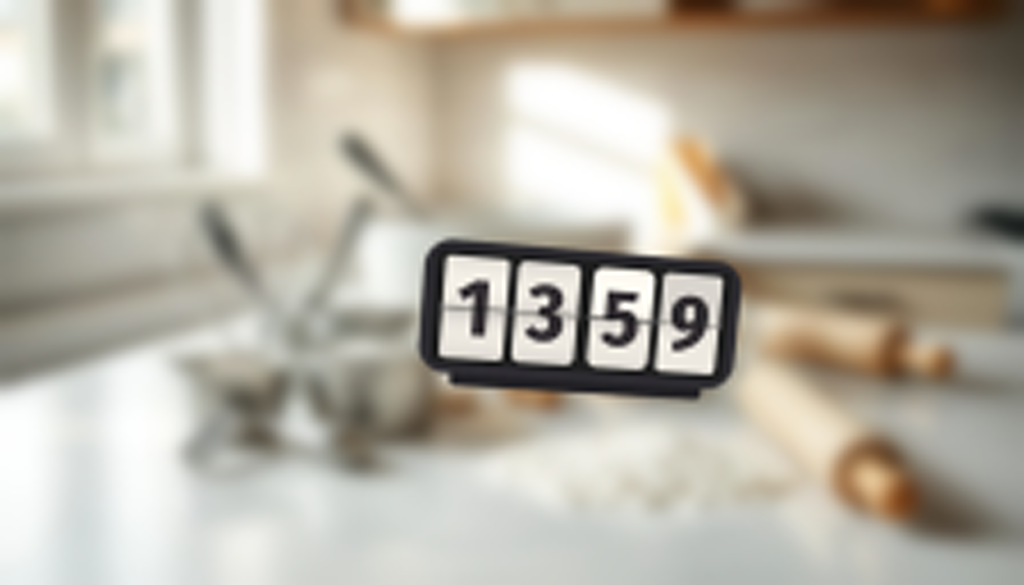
**13:59**
